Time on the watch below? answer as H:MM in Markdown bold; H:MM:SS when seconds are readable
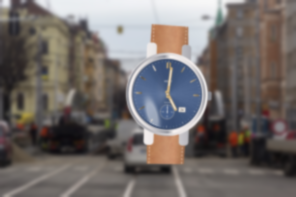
**5:01**
